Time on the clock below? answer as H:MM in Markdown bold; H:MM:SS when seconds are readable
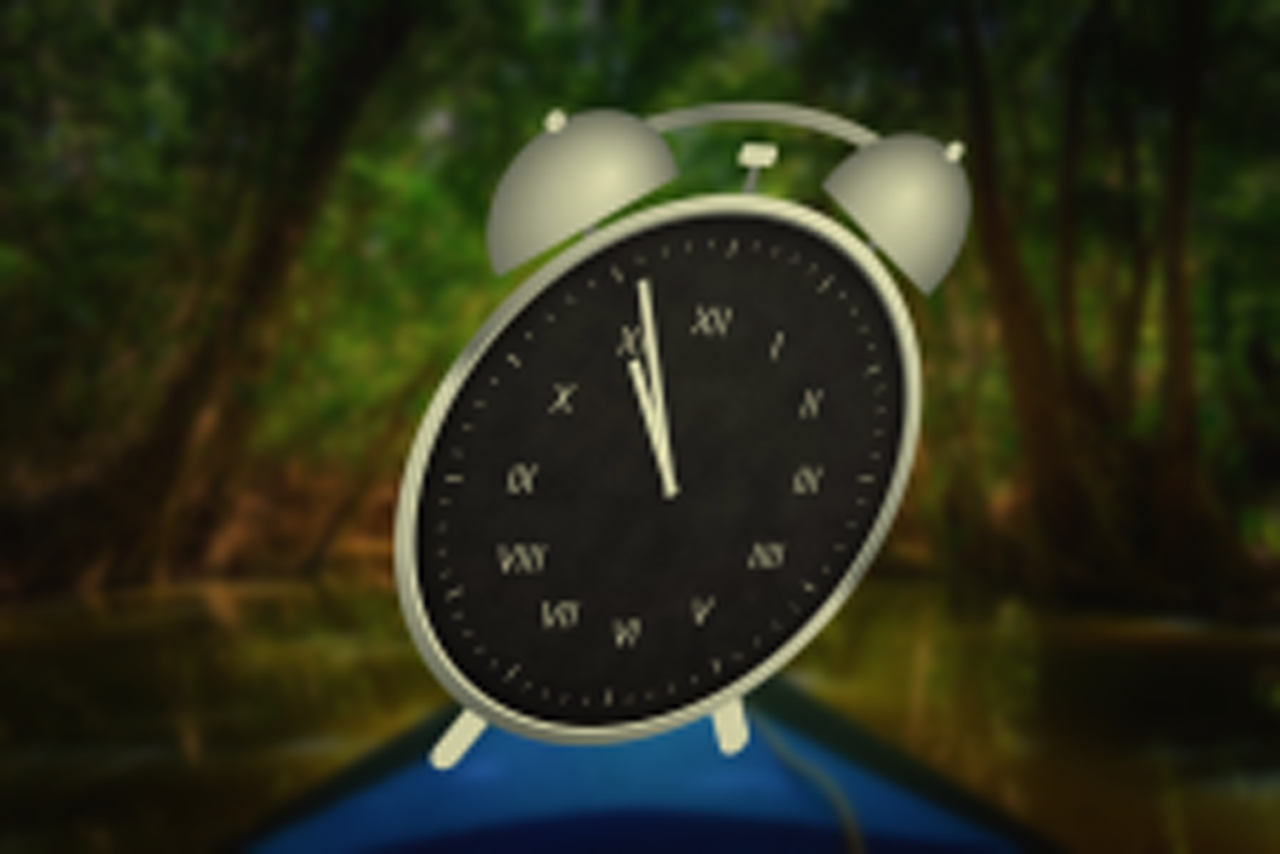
**10:56**
